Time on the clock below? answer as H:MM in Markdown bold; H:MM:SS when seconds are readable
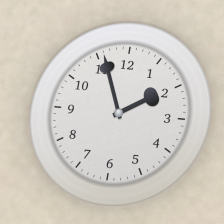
**1:56**
